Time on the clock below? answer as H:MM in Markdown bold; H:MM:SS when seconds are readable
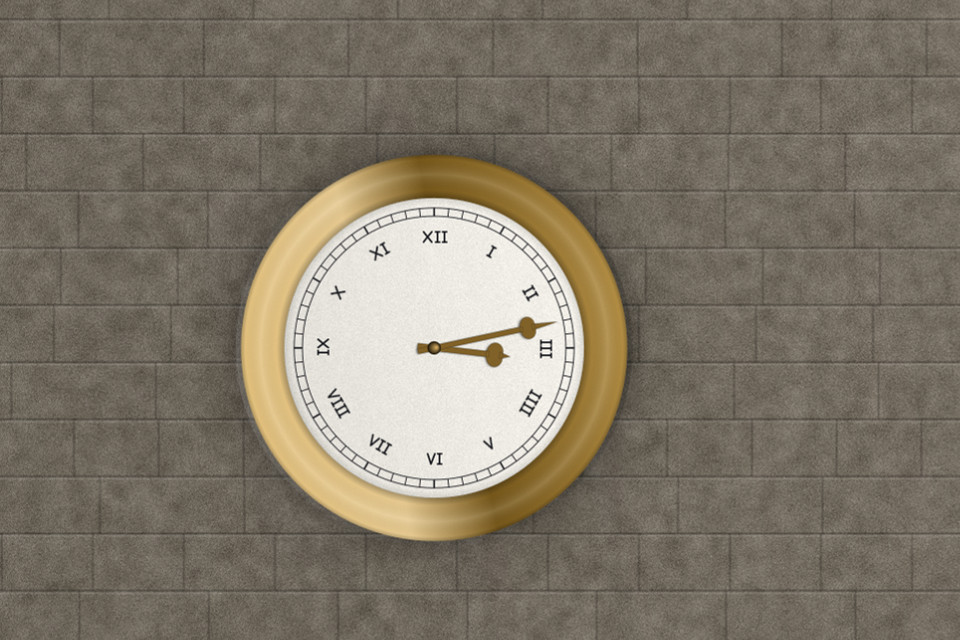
**3:13**
